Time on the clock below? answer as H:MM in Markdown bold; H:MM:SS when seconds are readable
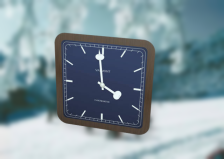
**3:59**
